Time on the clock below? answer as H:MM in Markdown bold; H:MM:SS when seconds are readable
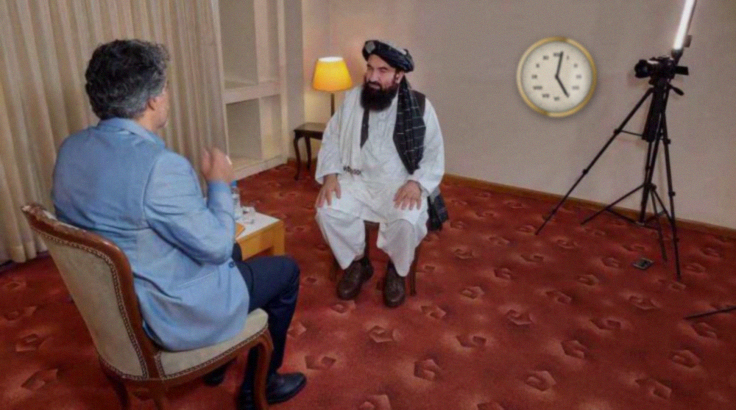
**5:02**
